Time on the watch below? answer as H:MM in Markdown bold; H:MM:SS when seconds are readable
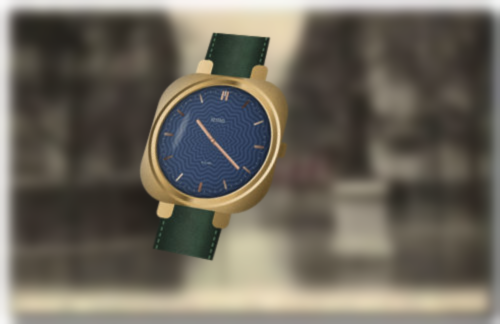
**10:21**
